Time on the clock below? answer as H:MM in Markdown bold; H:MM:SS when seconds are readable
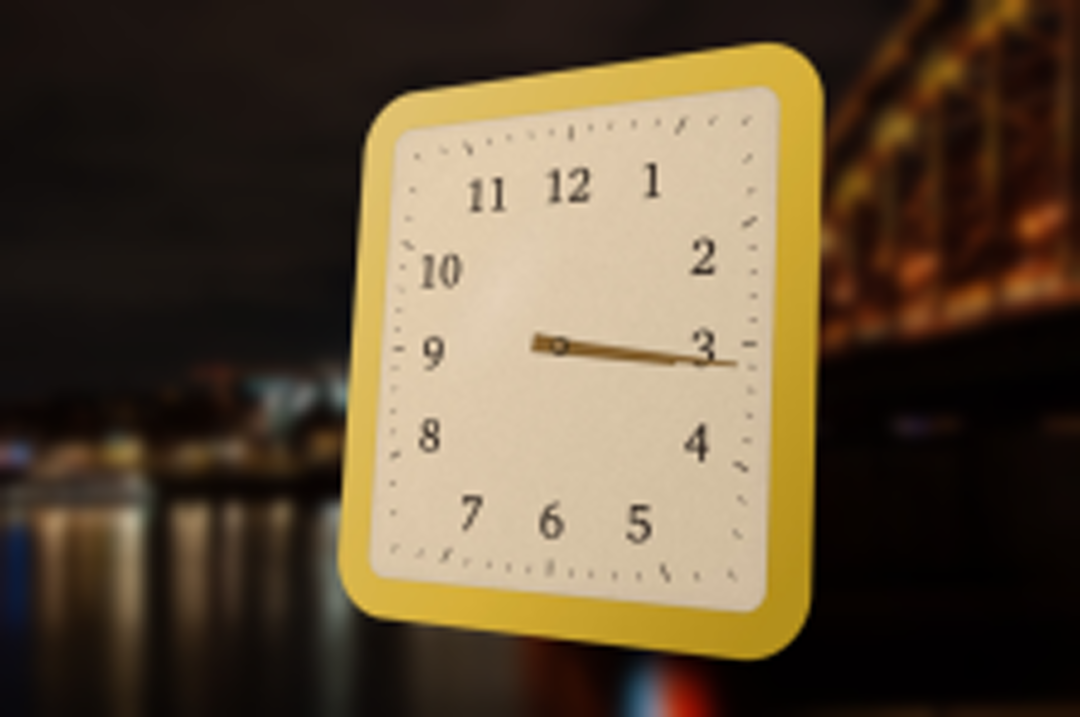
**3:16**
